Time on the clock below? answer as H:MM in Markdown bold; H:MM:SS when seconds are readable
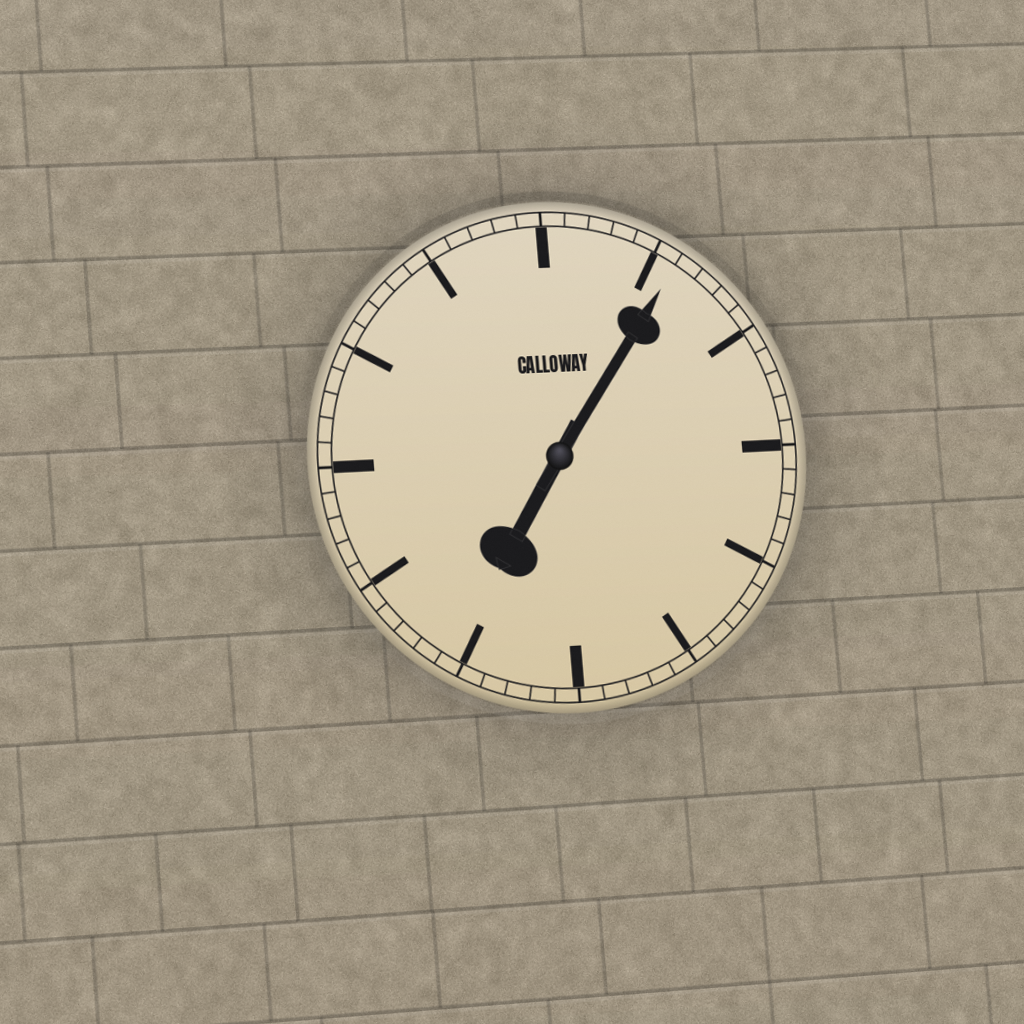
**7:06**
